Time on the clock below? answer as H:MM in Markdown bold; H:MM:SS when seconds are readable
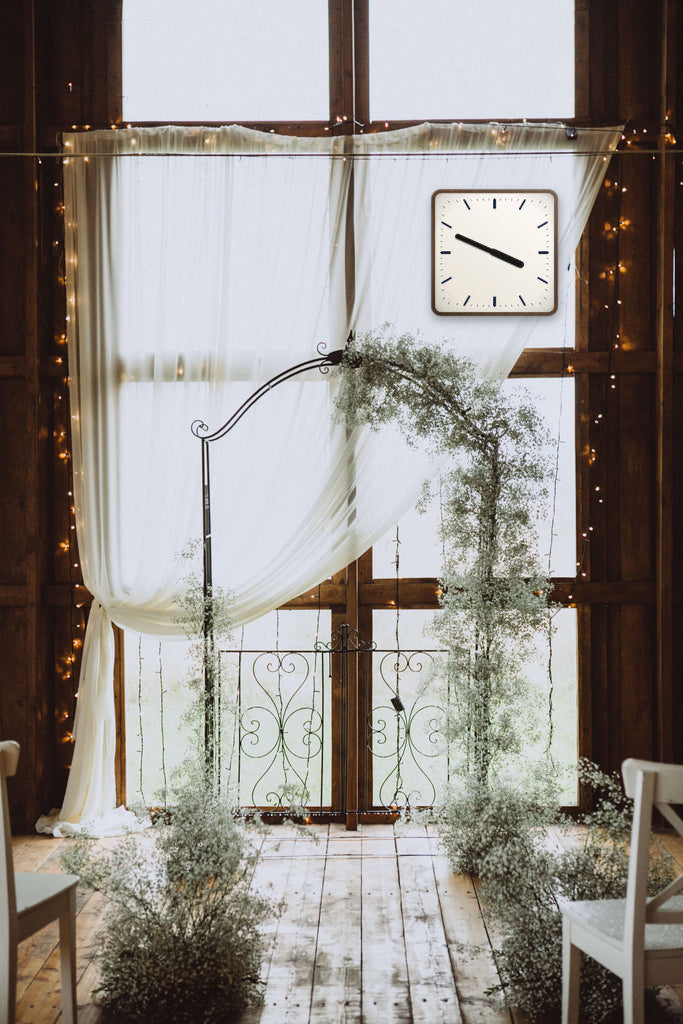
**3:49**
